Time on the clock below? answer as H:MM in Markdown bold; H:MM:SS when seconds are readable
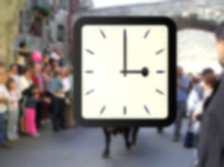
**3:00**
